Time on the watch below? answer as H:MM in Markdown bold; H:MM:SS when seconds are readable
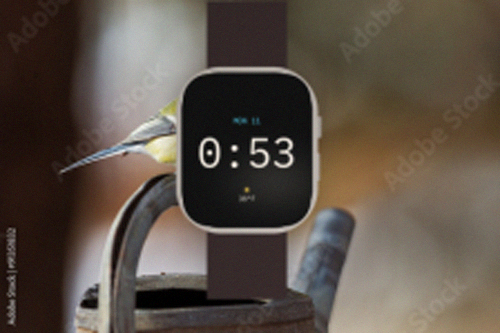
**0:53**
